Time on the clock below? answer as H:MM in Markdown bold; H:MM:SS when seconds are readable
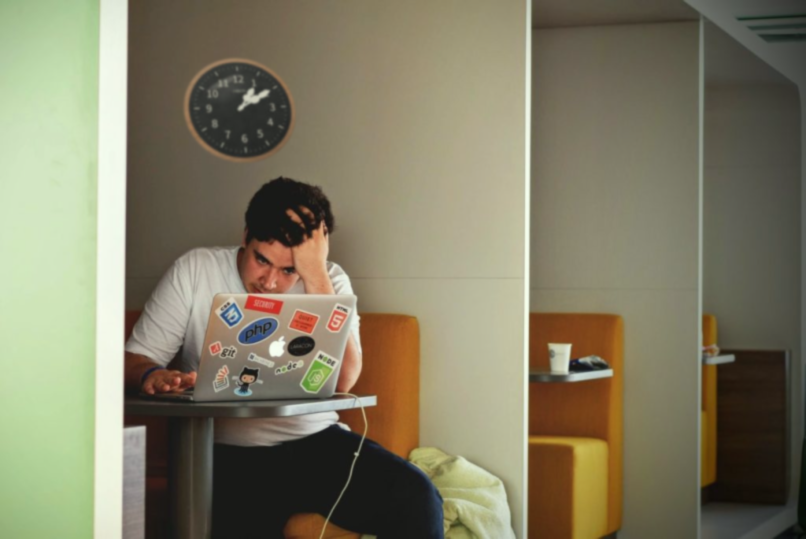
**1:10**
